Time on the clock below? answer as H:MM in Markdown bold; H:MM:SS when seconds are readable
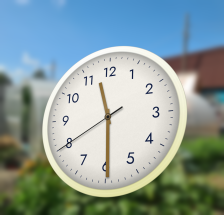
**11:29:40**
